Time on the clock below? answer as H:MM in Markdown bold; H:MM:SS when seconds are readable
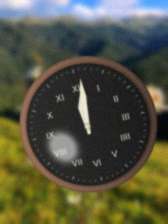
**12:01**
